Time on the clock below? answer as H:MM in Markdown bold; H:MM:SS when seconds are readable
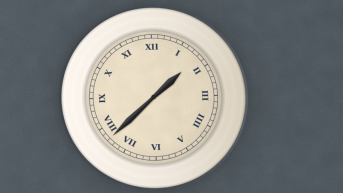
**1:38**
